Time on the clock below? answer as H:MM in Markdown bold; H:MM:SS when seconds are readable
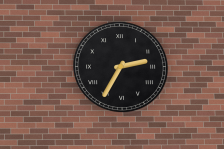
**2:35**
